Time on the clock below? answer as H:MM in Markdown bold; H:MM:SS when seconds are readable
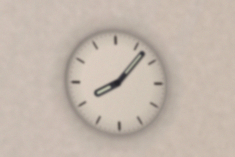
**8:07**
